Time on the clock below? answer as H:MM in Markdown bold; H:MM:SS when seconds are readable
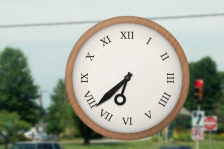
**6:38**
